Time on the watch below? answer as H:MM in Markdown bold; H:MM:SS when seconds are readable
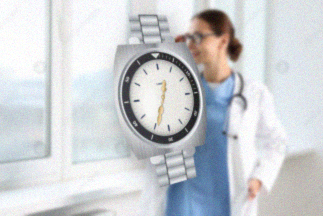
**12:34**
